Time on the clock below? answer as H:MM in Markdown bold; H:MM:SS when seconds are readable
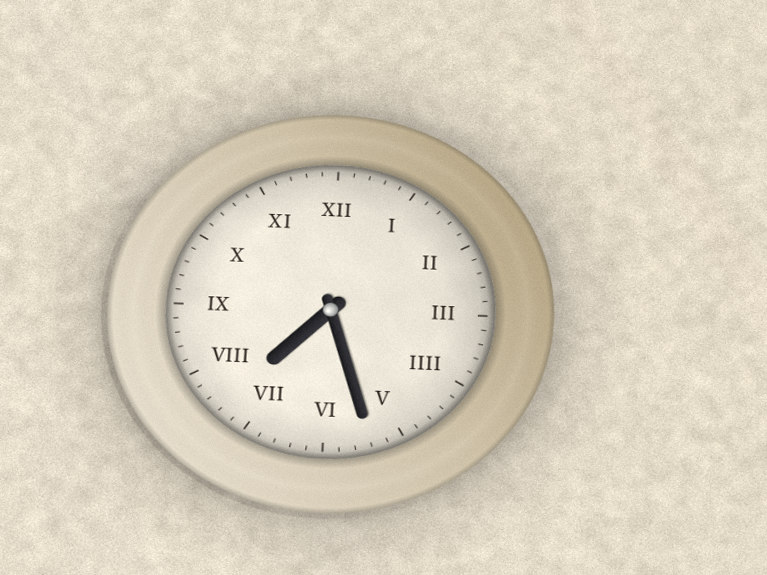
**7:27**
